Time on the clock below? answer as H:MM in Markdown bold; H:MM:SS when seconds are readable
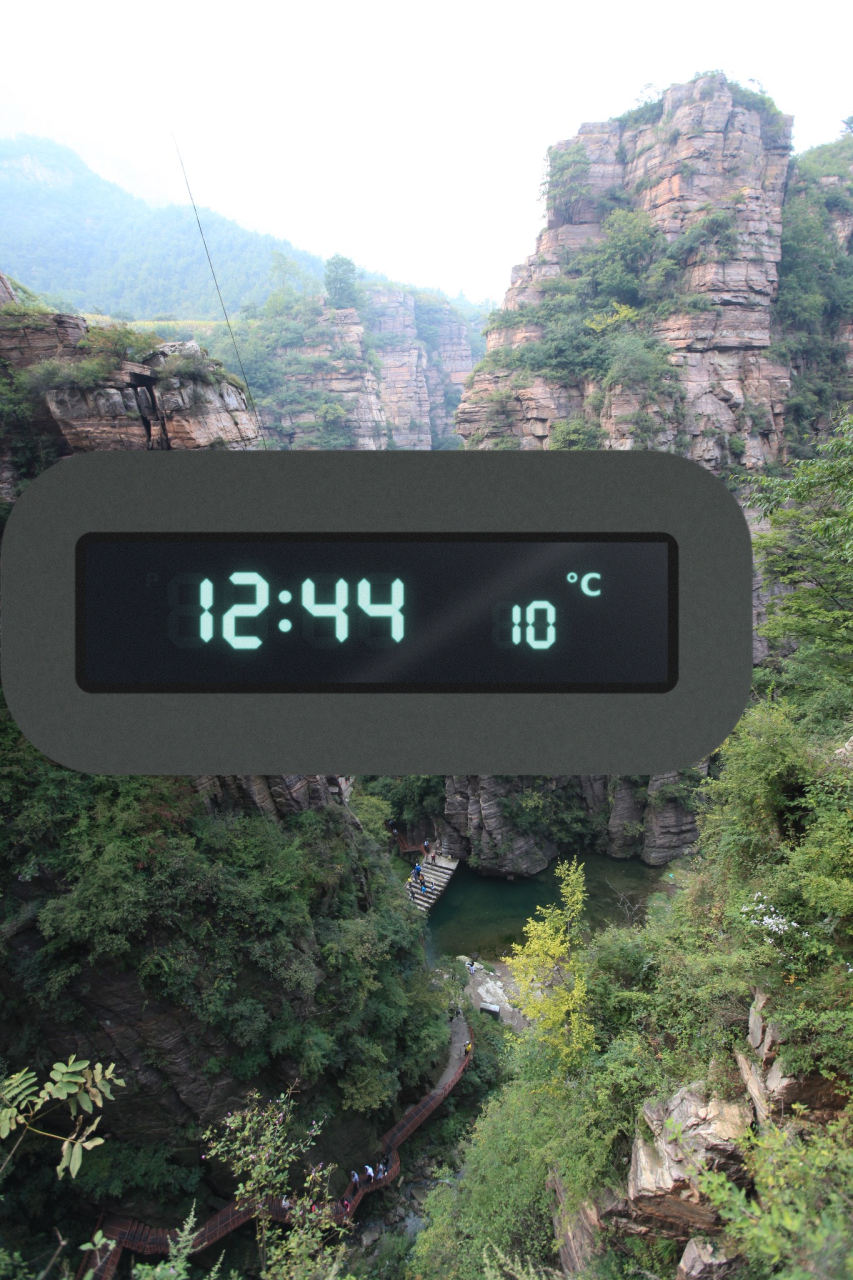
**12:44**
